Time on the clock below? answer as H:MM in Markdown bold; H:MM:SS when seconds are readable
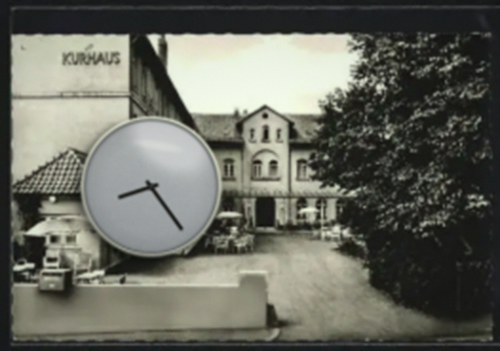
**8:24**
